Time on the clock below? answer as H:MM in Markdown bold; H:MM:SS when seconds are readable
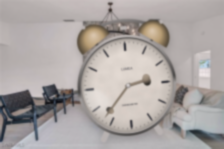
**2:37**
